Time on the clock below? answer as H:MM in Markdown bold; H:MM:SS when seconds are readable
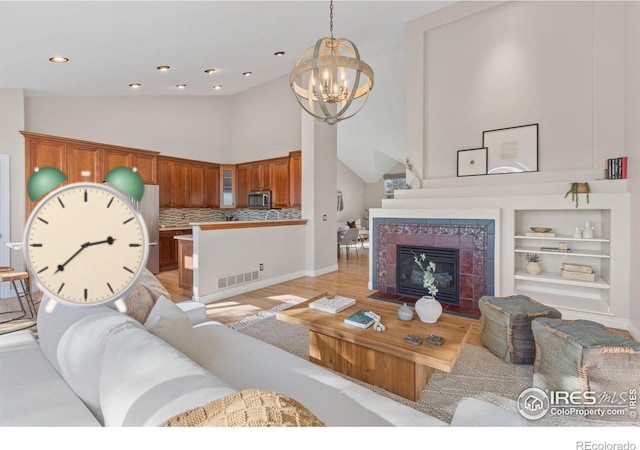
**2:38**
